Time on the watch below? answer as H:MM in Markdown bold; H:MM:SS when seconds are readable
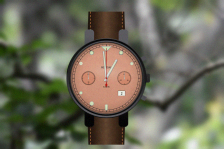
**12:59**
